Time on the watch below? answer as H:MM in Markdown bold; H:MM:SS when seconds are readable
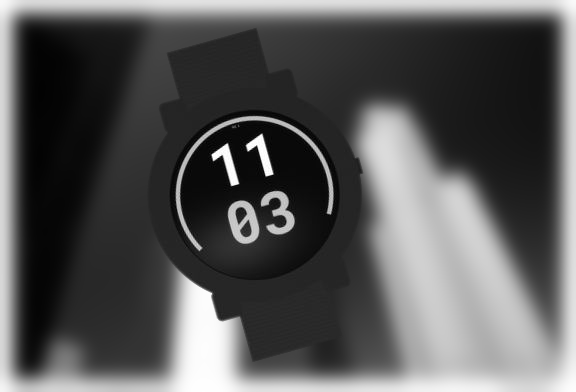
**11:03**
